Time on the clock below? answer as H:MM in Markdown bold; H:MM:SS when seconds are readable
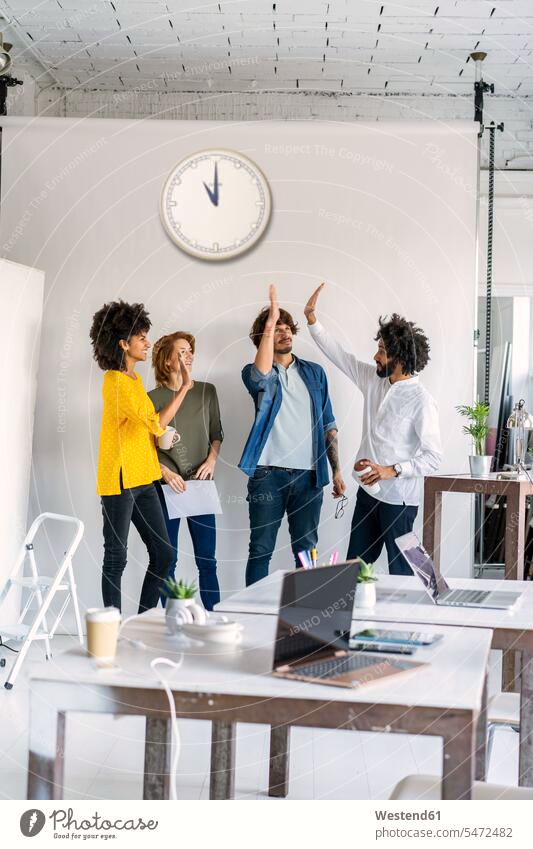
**11:00**
